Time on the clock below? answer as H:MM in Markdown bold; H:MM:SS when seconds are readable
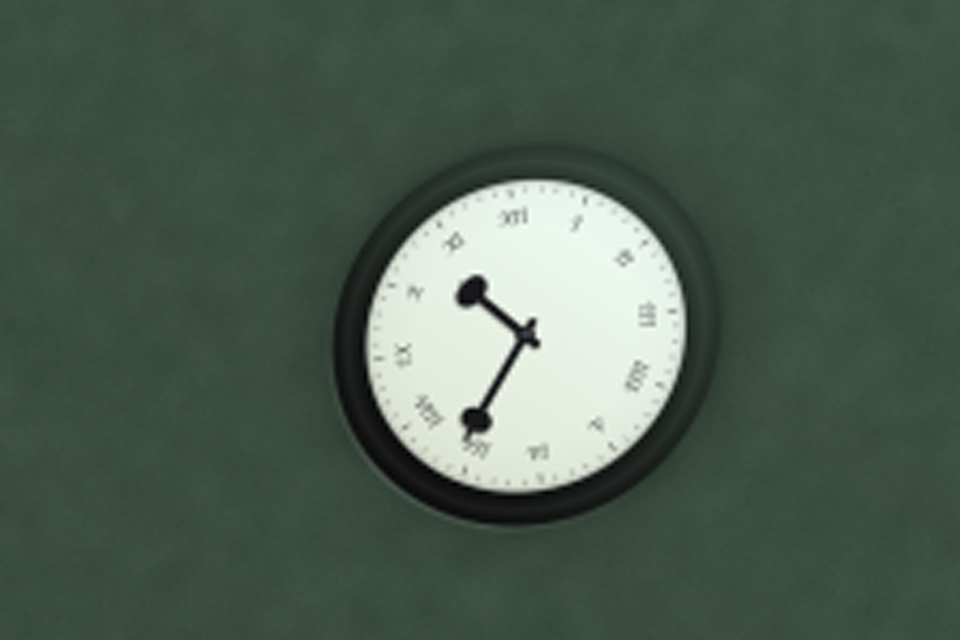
**10:36**
